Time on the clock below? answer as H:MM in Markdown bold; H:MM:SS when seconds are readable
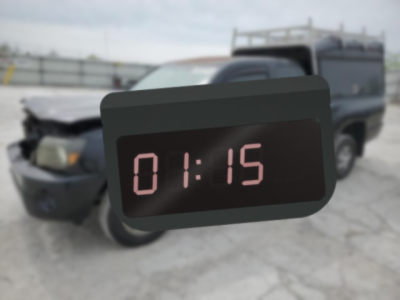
**1:15**
